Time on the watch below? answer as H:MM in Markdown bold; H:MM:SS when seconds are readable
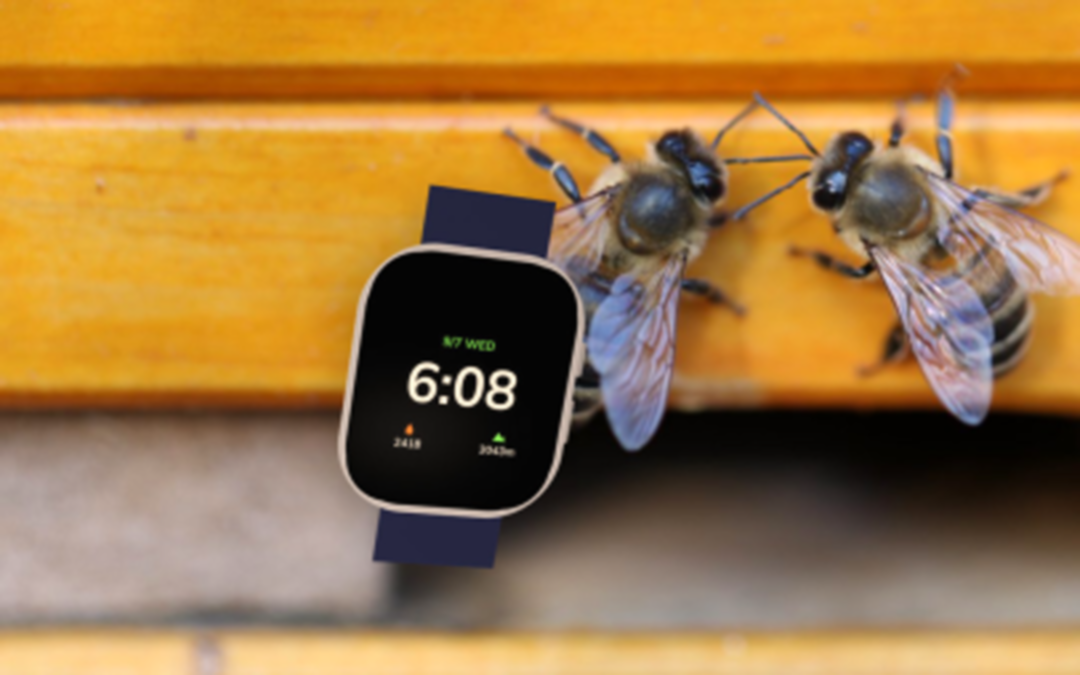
**6:08**
